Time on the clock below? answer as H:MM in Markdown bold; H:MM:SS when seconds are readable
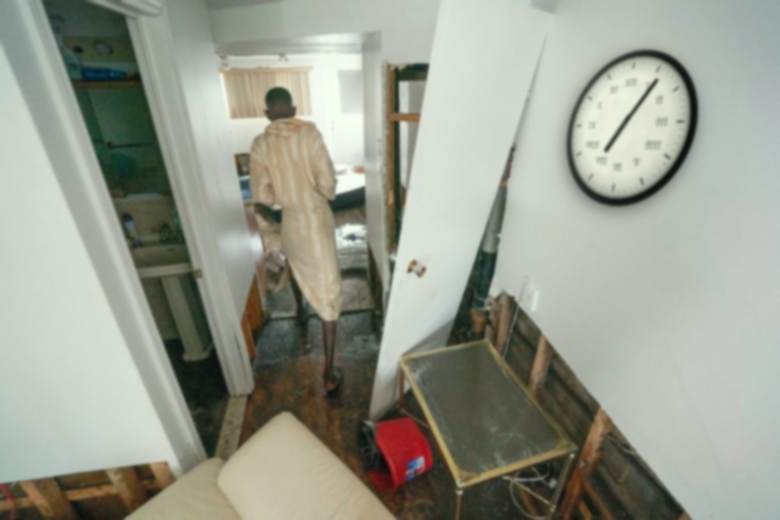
**7:06**
